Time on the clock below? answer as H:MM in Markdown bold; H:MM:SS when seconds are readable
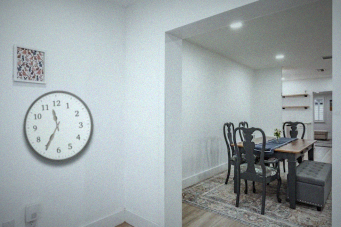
**11:35**
